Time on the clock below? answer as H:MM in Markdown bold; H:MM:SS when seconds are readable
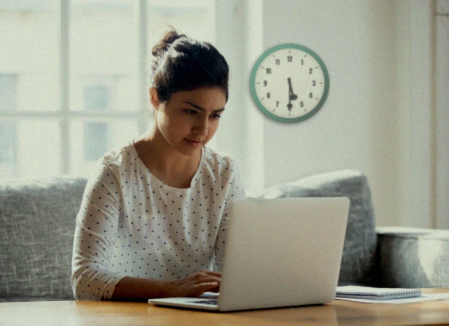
**5:30**
